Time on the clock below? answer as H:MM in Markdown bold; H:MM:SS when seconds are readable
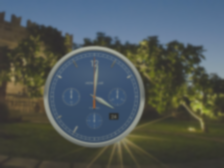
**4:01**
